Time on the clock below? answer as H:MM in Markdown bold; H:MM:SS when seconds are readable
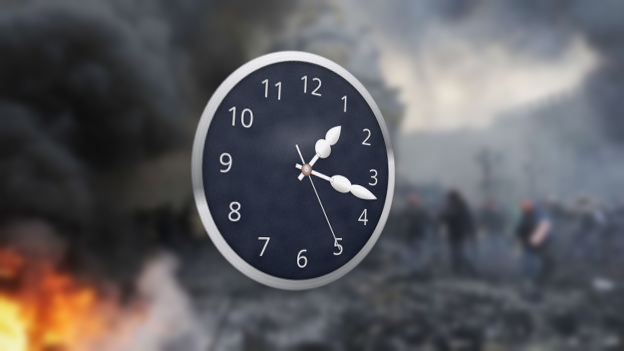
**1:17:25**
